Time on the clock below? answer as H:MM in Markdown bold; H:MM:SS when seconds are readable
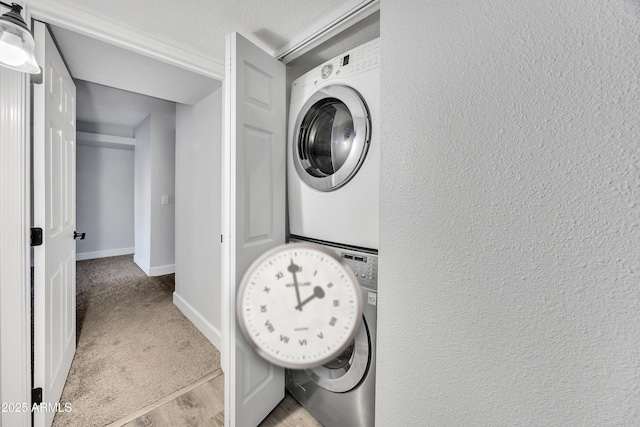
**1:59**
